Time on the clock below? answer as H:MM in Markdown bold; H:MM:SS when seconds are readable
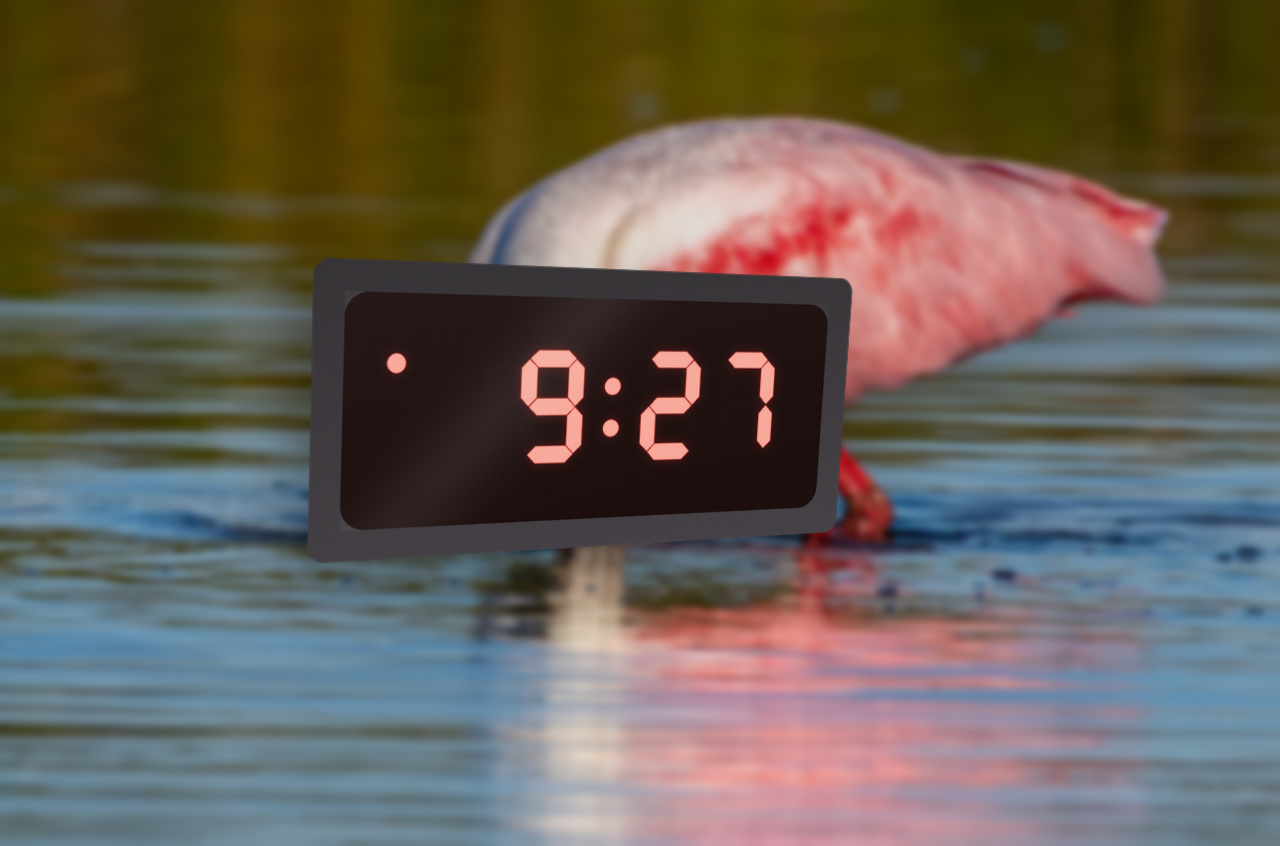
**9:27**
